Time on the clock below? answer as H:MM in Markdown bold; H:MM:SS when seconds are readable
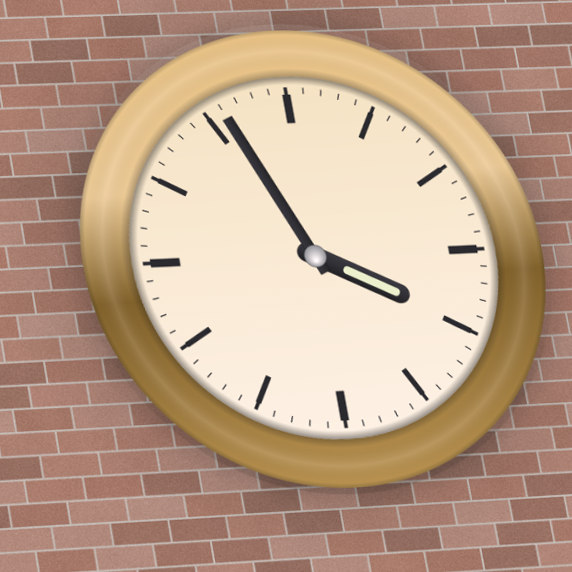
**3:56**
